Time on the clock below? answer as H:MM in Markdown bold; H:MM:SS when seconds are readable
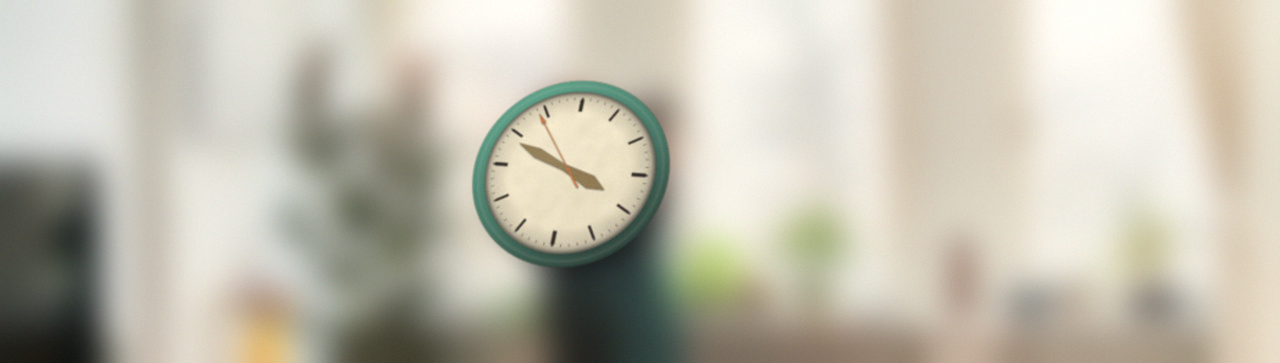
**3:48:54**
